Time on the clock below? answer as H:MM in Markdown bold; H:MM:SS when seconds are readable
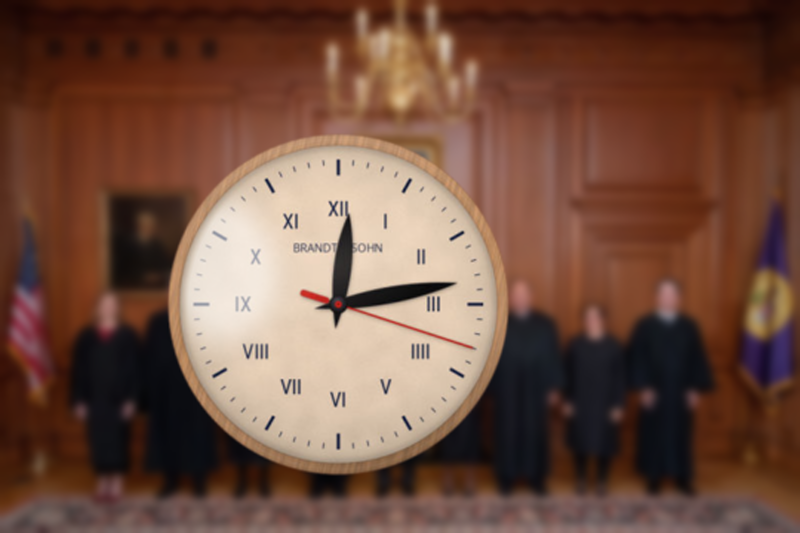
**12:13:18**
